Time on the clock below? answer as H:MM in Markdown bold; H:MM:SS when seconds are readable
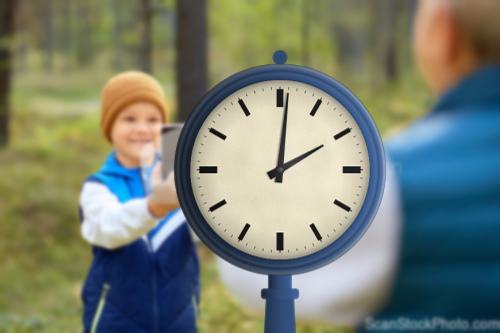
**2:01**
